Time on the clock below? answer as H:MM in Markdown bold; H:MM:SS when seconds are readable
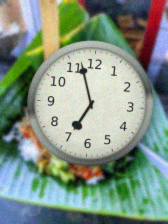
**6:57**
